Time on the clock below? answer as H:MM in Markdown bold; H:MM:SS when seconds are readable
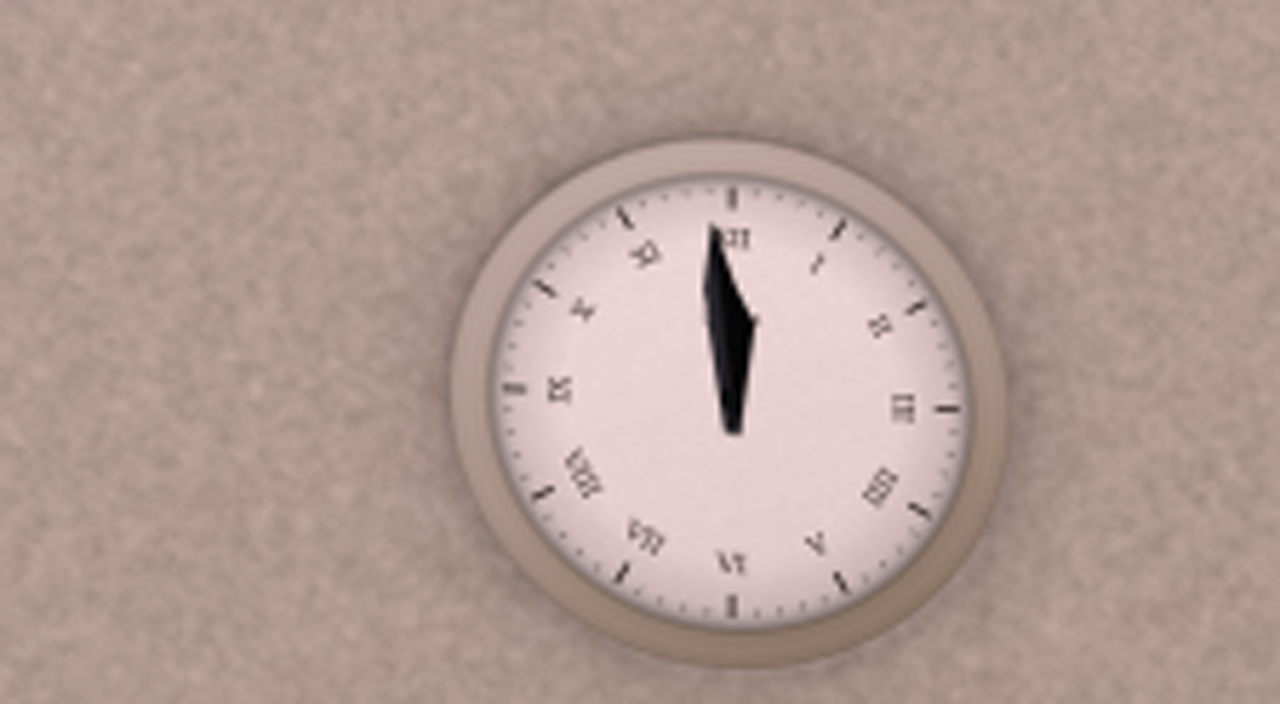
**11:59**
